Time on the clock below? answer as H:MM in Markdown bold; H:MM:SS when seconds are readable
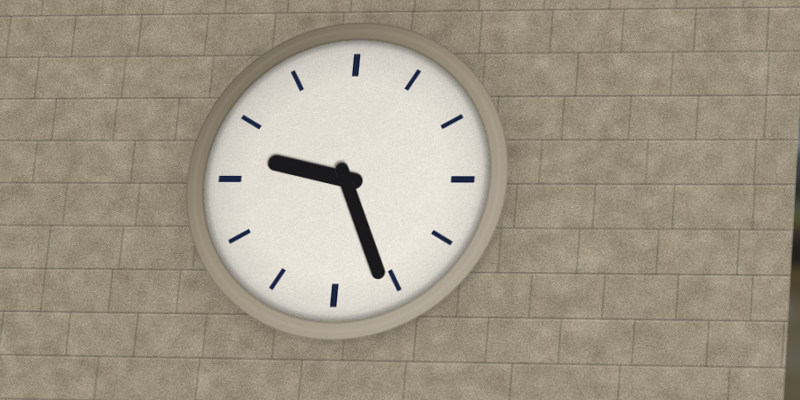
**9:26**
